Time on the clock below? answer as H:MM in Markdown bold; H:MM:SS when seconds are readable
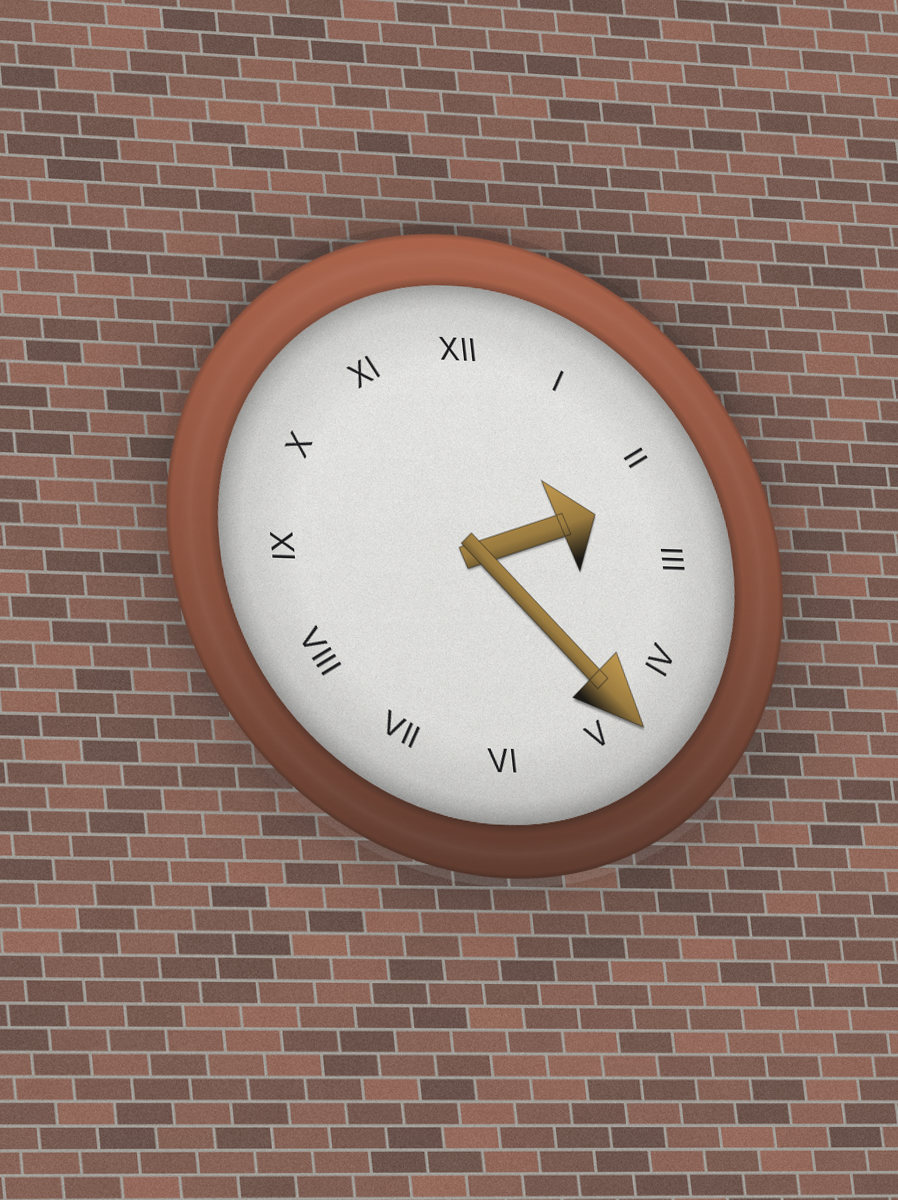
**2:23**
